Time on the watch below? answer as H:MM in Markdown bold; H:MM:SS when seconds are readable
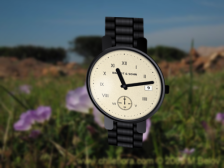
**11:13**
